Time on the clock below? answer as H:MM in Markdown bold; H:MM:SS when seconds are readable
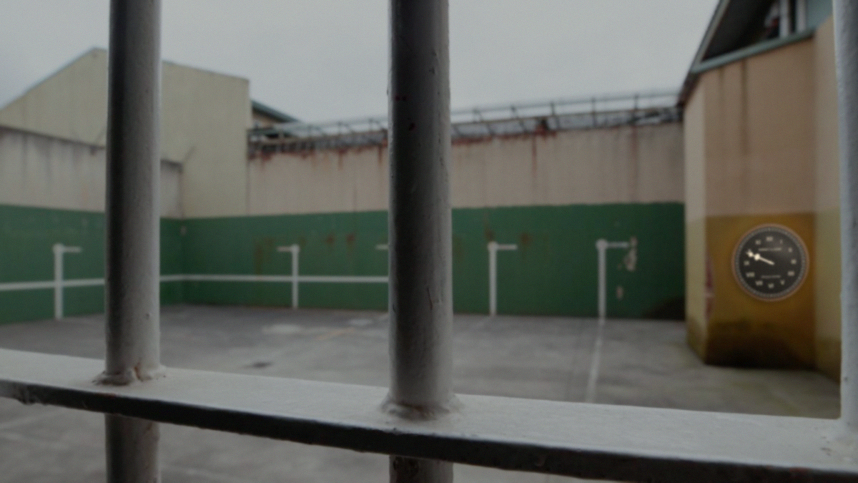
**9:49**
